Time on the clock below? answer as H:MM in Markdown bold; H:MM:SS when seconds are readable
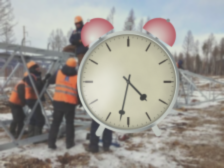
**4:32**
